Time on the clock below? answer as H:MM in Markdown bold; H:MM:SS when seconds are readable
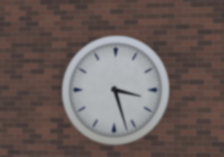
**3:27**
